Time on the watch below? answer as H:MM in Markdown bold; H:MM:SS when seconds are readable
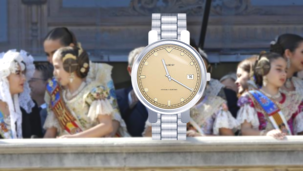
**11:20**
